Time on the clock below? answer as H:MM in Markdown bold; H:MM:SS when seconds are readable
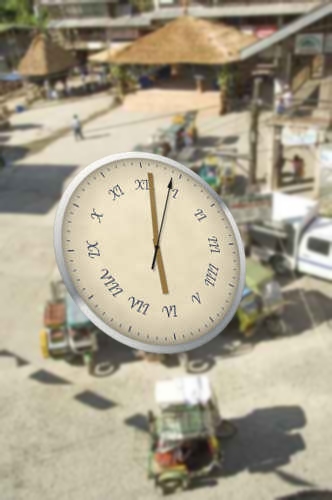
**6:01:04**
